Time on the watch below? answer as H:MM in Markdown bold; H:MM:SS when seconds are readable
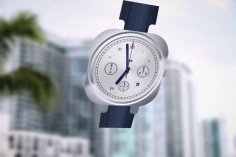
**6:58**
